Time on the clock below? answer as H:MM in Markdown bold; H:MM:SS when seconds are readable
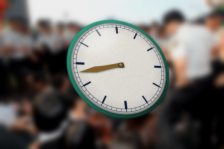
**8:43**
